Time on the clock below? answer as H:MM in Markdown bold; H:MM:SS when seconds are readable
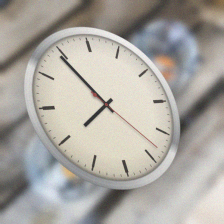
**7:54:23**
